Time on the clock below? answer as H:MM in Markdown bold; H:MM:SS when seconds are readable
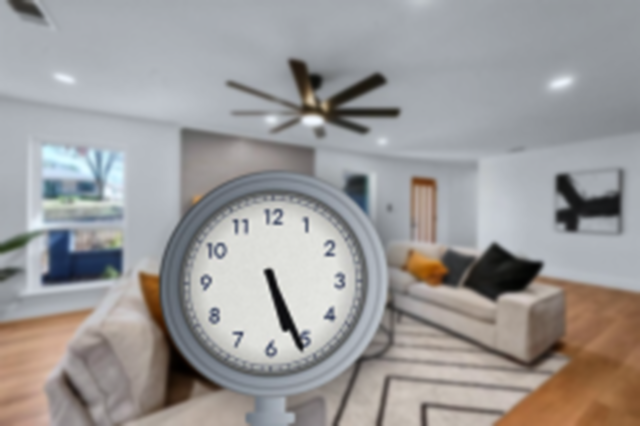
**5:26**
